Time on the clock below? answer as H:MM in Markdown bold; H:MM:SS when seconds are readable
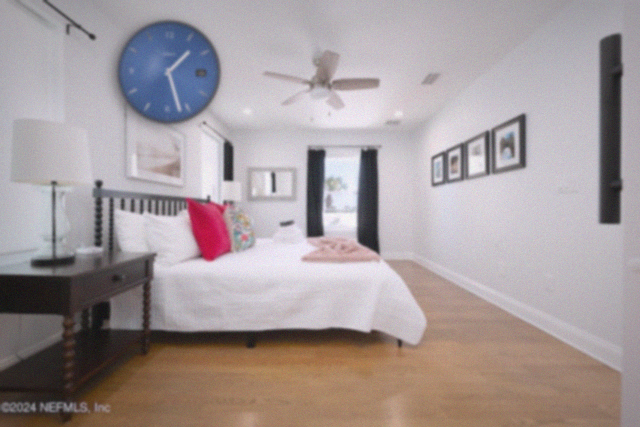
**1:27**
